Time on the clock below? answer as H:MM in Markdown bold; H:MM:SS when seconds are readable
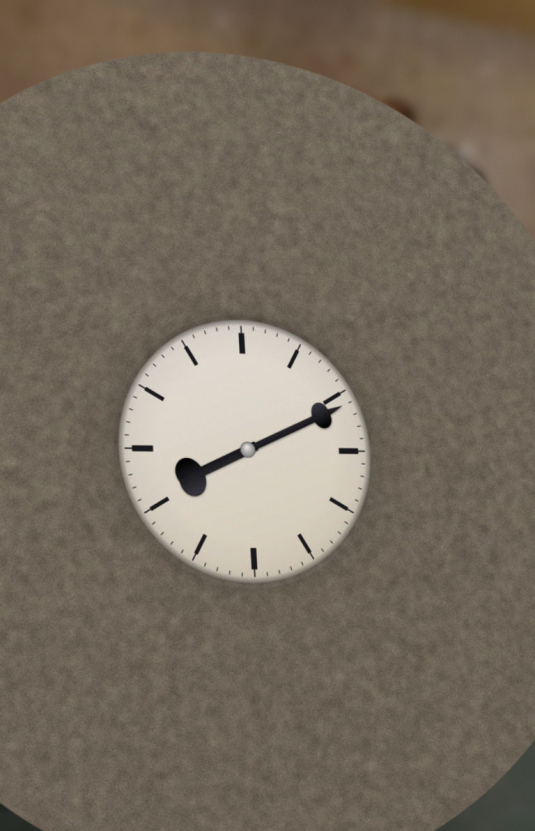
**8:11**
